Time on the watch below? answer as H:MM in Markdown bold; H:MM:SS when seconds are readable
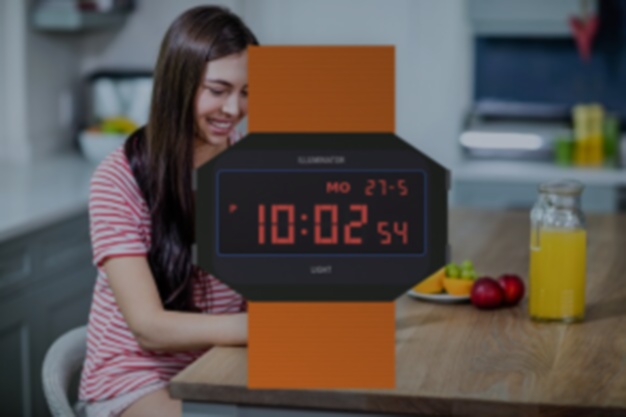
**10:02:54**
